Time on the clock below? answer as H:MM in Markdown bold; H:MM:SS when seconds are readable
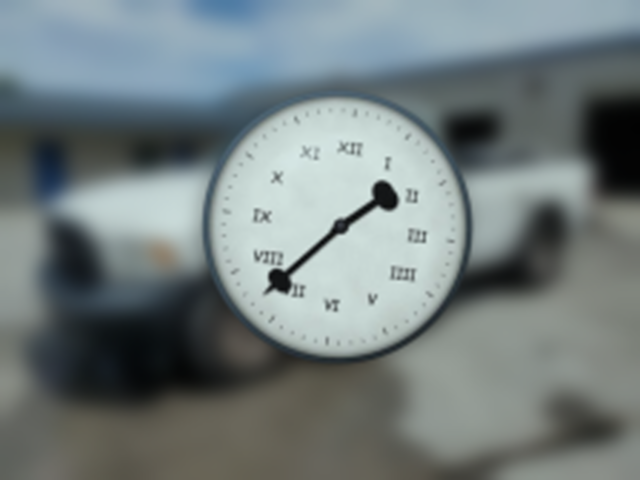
**1:37**
